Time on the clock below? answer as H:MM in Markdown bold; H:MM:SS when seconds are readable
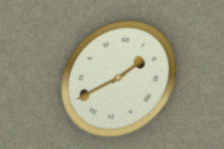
**1:40**
